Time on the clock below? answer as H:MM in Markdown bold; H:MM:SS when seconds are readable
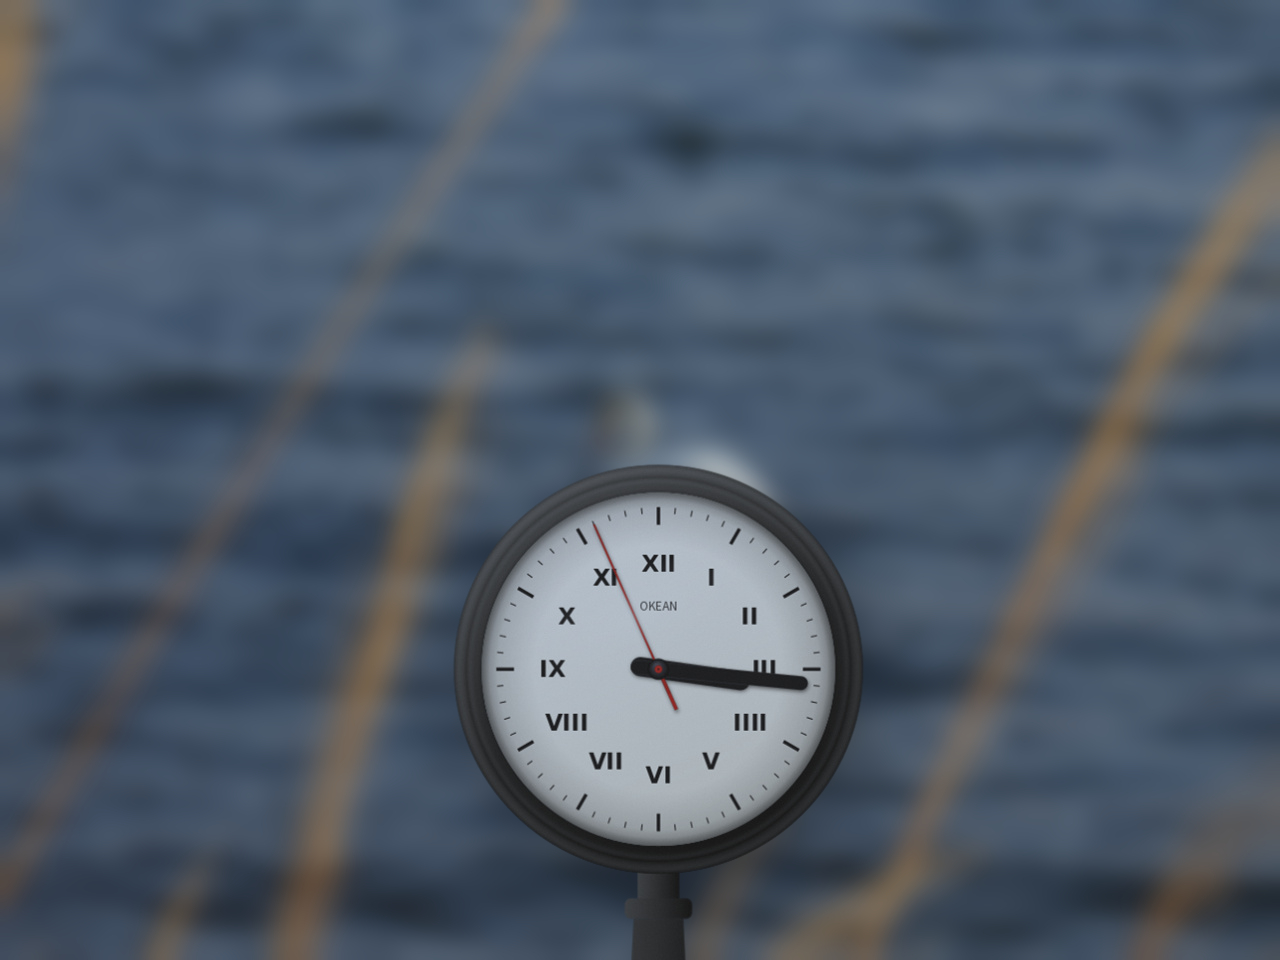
**3:15:56**
